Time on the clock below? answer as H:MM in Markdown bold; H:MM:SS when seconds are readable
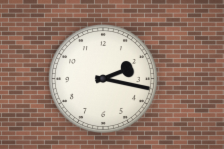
**2:17**
